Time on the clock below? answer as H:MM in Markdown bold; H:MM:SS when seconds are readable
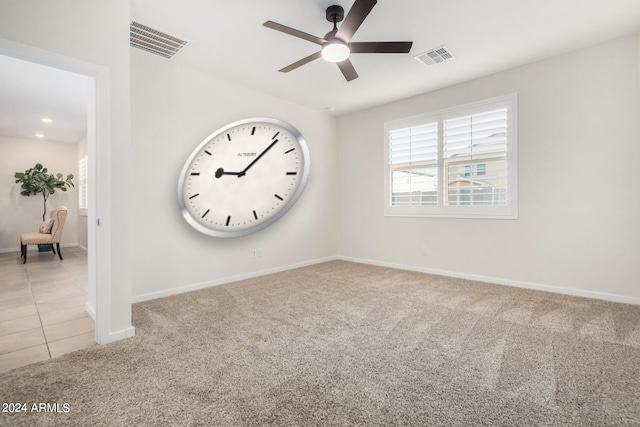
**9:06**
